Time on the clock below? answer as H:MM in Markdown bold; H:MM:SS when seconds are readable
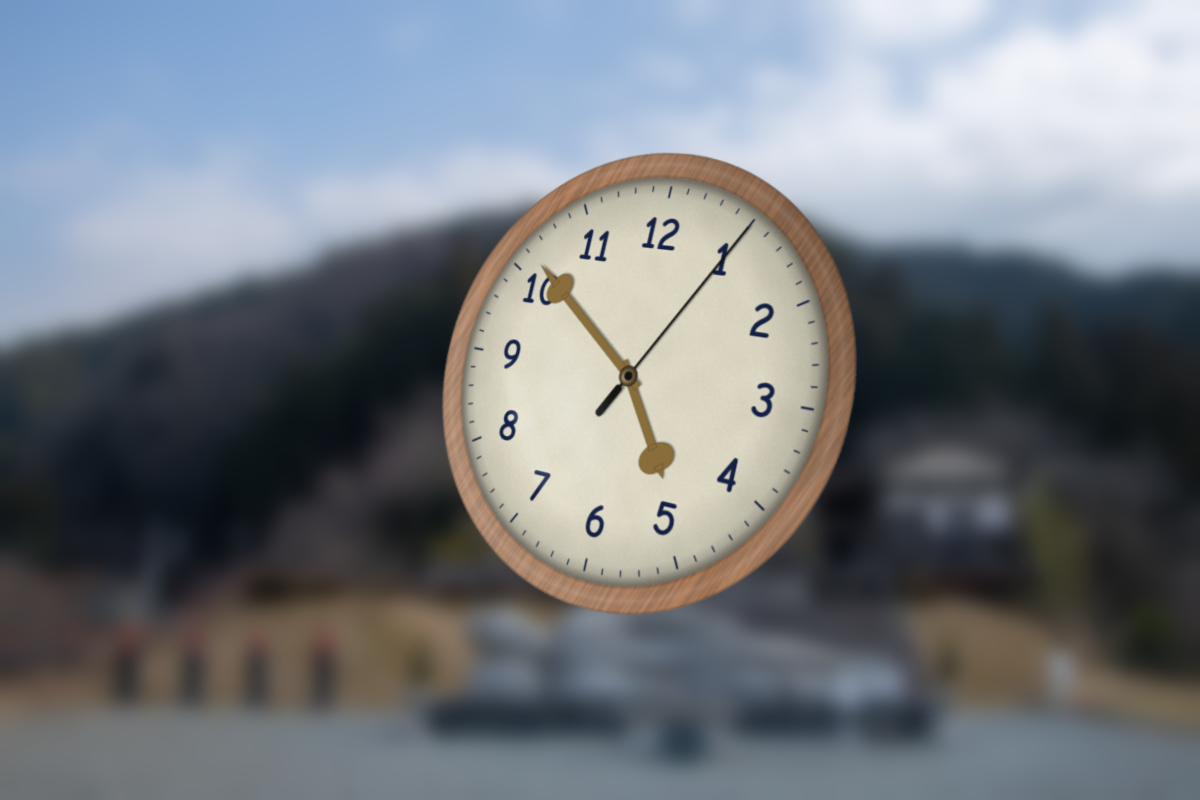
**4:51:05**
